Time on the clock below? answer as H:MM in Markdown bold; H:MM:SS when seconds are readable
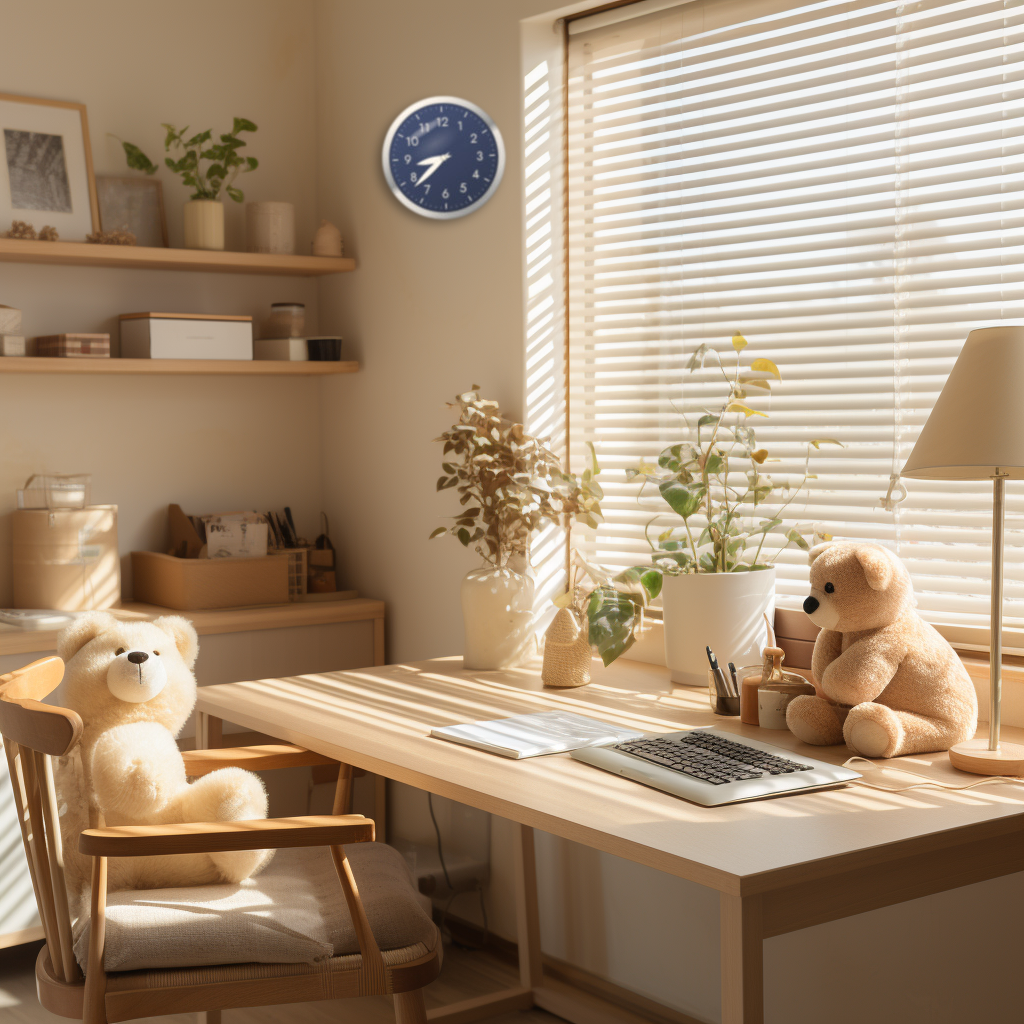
**8:38**
